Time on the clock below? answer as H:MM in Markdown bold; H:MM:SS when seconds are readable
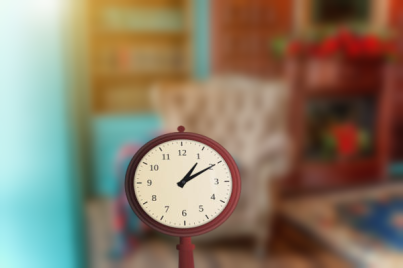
**1:10**
